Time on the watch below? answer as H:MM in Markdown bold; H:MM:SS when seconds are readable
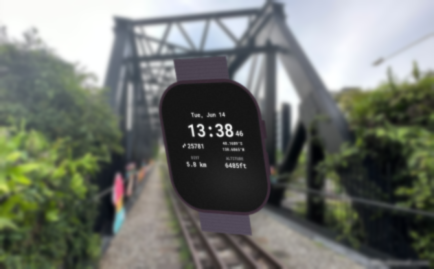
**13:38**
